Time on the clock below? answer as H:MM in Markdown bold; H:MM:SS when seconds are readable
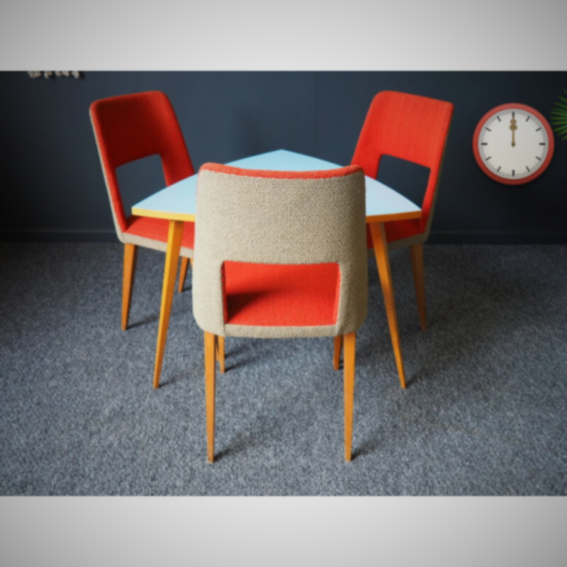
**12:00**
